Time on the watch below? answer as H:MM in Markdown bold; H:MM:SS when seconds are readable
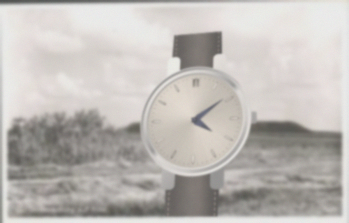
**4:09**
